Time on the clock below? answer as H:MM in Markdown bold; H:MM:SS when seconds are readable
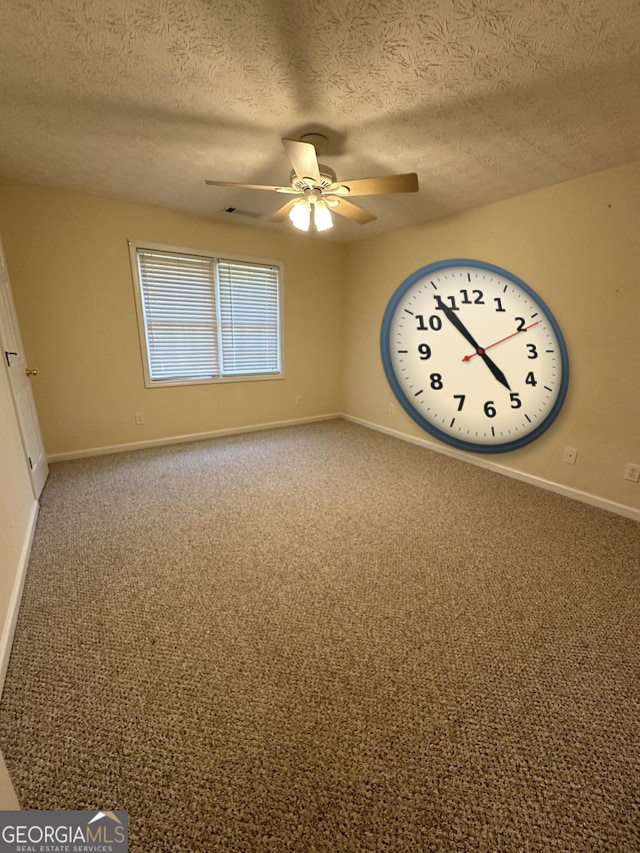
**4:54:11**
